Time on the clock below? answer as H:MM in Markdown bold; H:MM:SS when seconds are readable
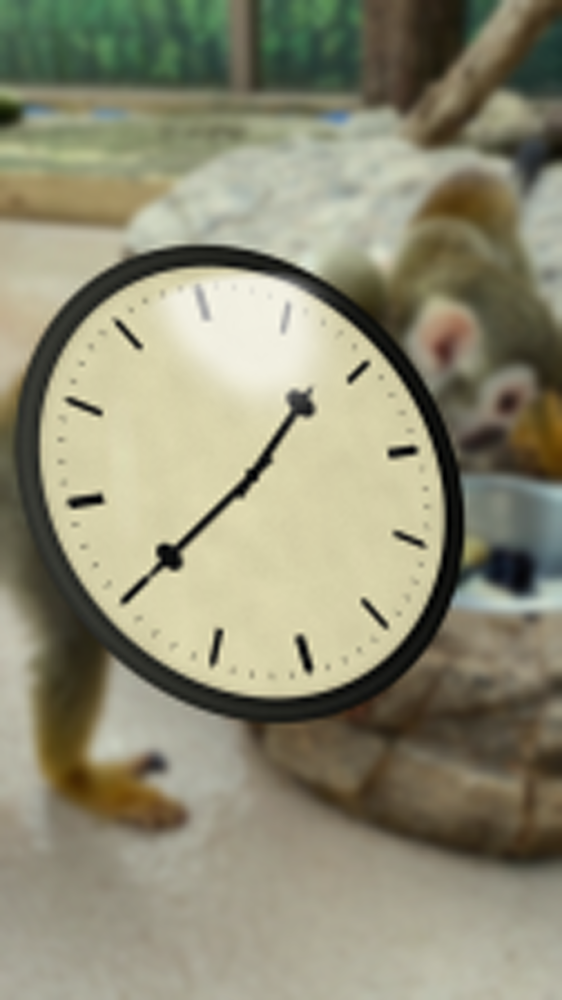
**1:40**
